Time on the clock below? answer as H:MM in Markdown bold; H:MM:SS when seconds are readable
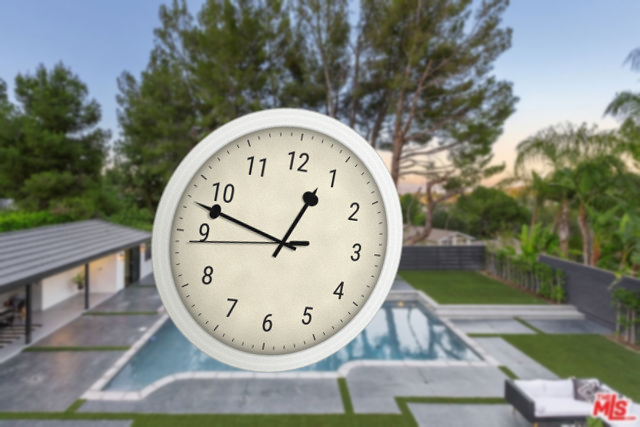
**12:47:44**
